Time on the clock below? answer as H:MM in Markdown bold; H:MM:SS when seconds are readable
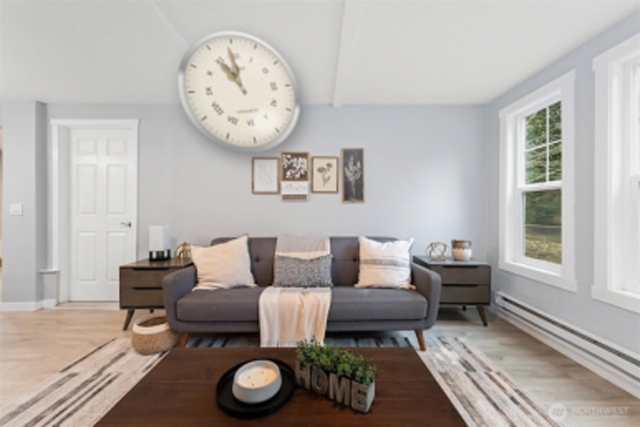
**10:59**
